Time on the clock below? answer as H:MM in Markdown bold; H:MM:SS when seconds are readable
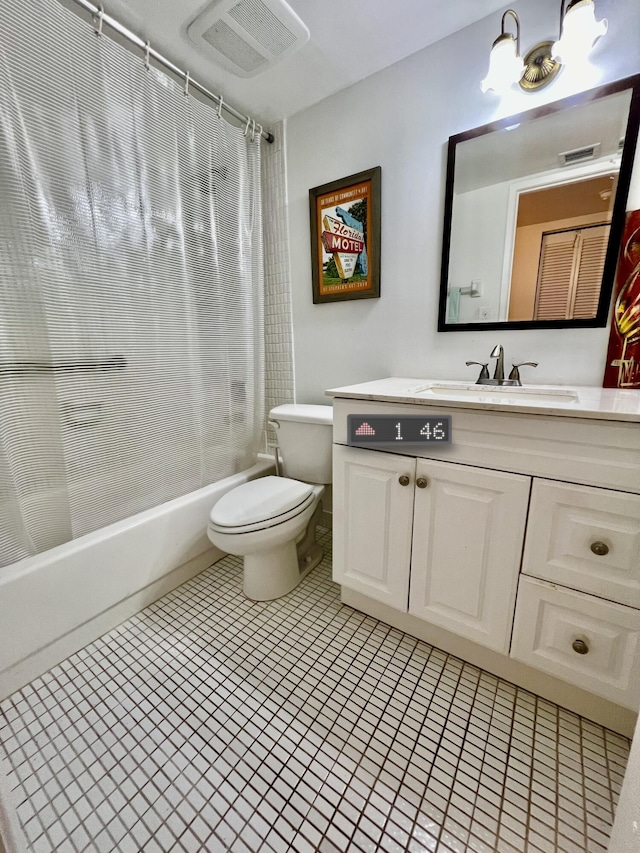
**1:46**
